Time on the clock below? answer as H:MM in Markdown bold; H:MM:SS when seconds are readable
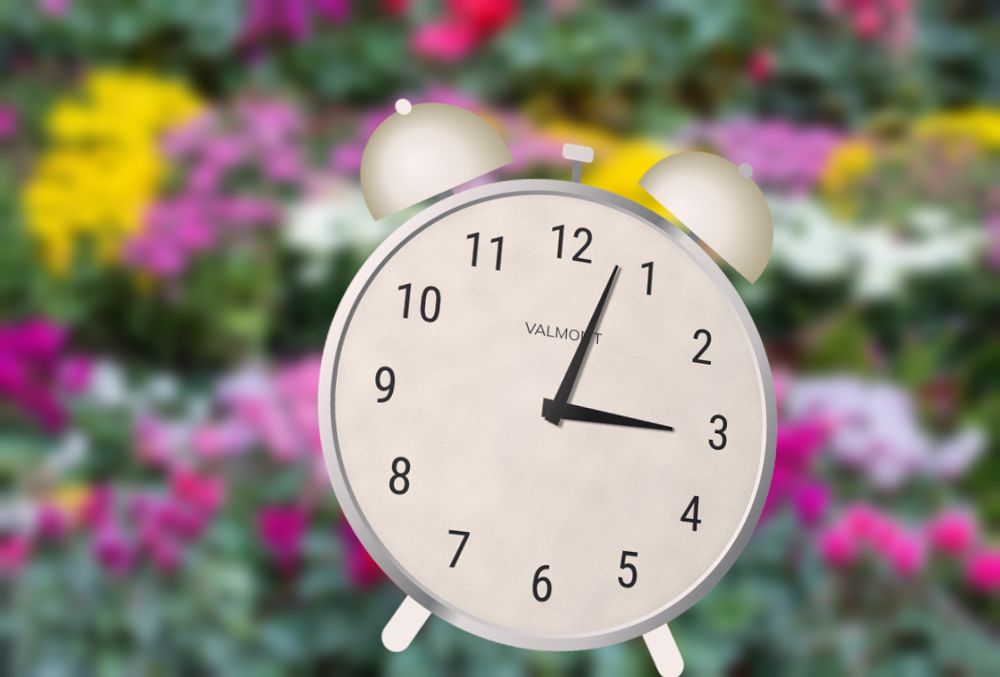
**3:03**
